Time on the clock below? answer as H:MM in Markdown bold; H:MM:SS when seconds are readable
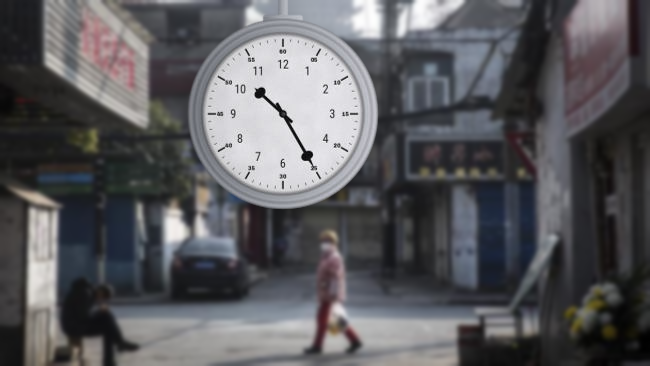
**10:25**
